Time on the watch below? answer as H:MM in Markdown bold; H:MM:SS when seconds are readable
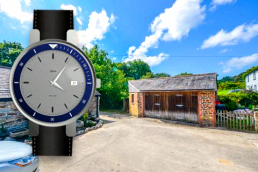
**4:06**
